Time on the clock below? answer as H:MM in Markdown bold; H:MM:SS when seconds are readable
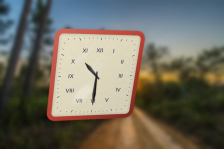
**10:30**
